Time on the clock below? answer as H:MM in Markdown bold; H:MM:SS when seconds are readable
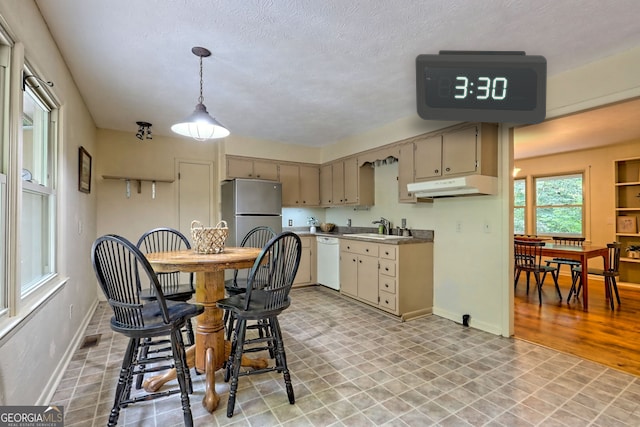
**3:30**
